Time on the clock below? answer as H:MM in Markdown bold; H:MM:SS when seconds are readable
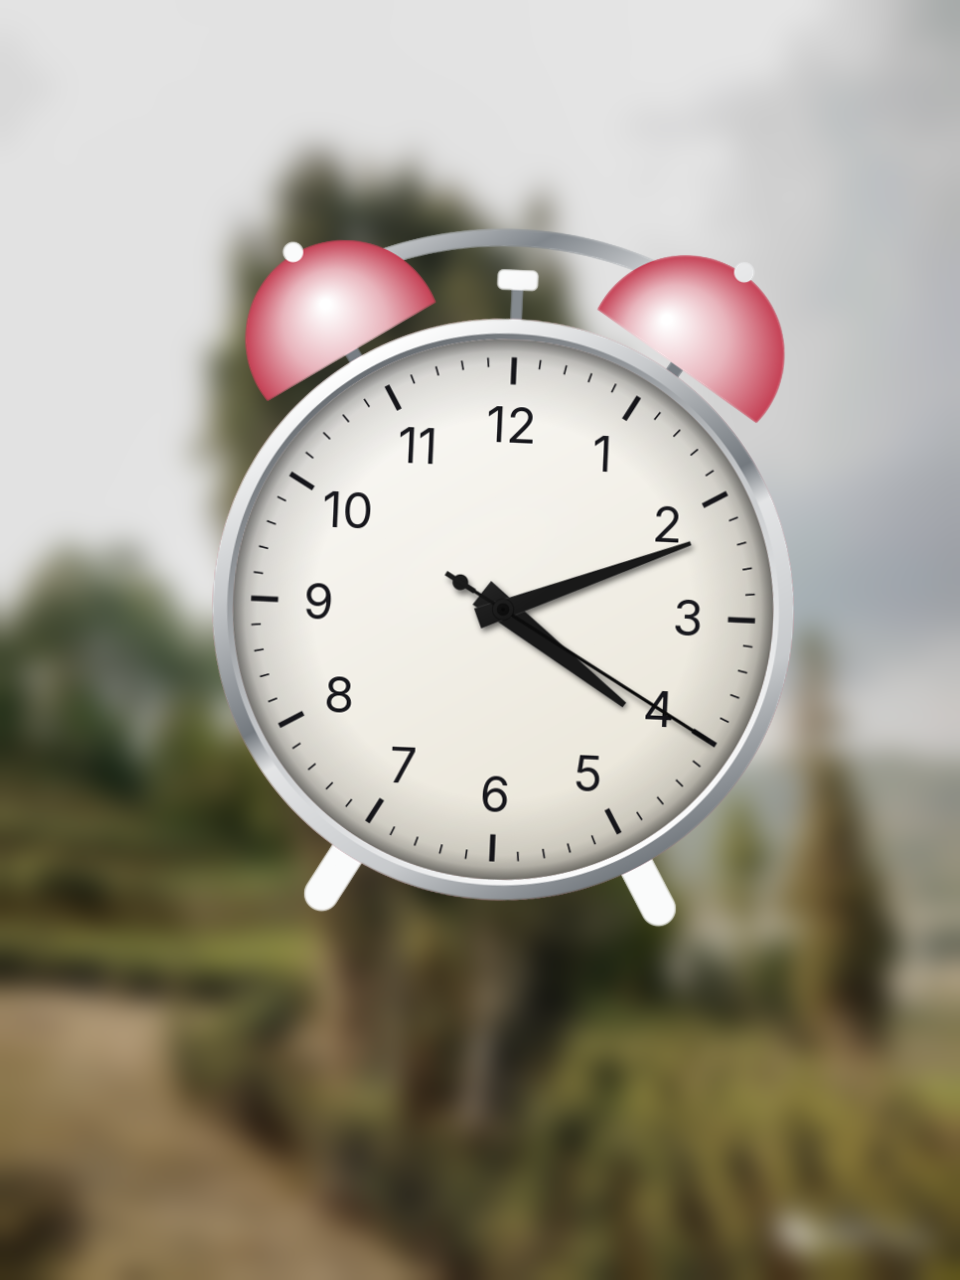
**4:11:20**
